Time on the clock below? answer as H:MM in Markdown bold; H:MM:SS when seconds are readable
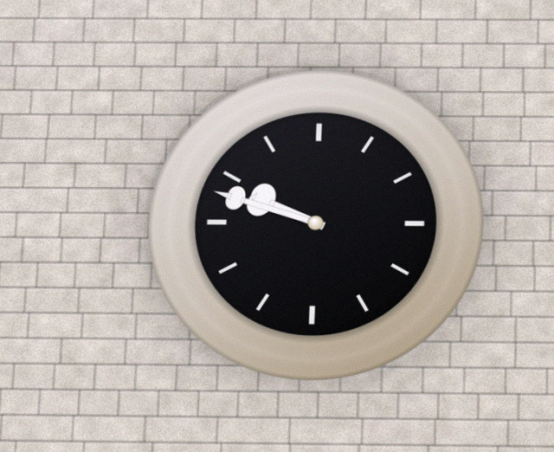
**9:48**
